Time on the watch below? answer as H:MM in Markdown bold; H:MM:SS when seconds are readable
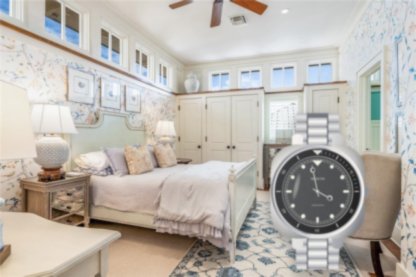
**3:58**
